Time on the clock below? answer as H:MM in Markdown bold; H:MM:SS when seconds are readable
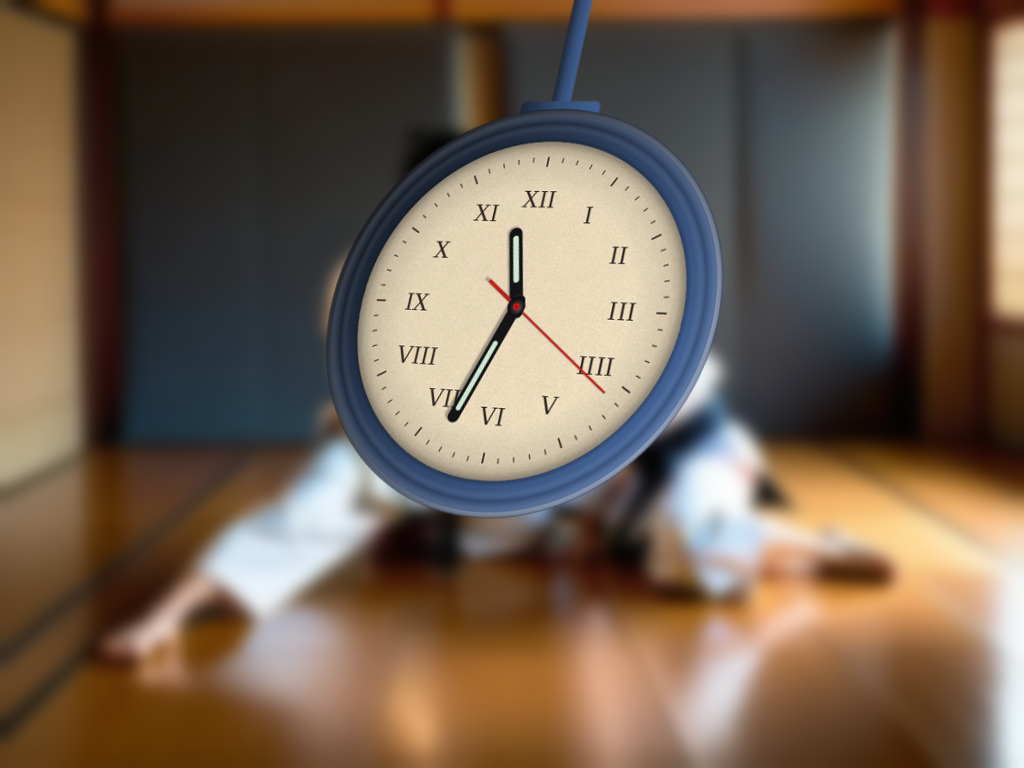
**11:33:21**
